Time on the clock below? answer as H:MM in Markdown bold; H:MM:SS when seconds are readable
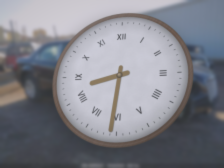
**8:31**
